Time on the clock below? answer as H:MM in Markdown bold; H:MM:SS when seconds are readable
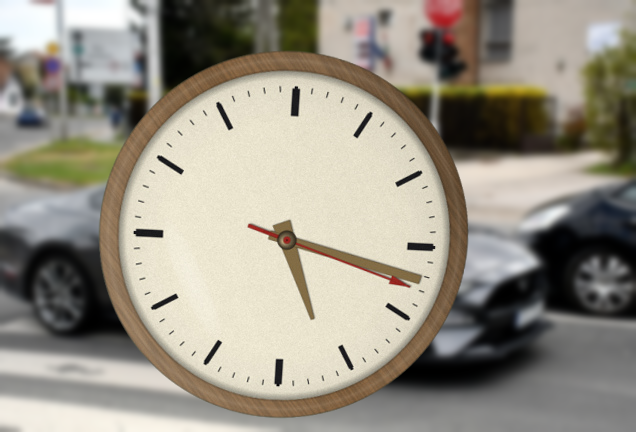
**5:17:18**
